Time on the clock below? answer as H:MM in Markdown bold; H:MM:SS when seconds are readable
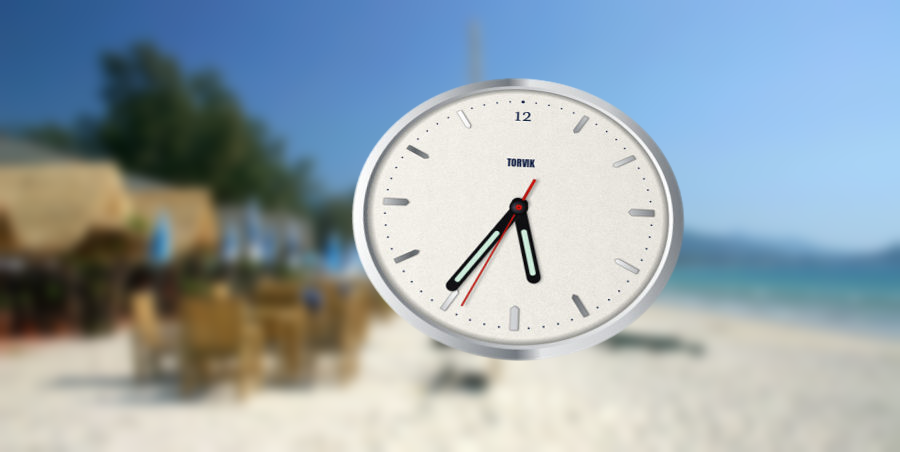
**5:35:34**
